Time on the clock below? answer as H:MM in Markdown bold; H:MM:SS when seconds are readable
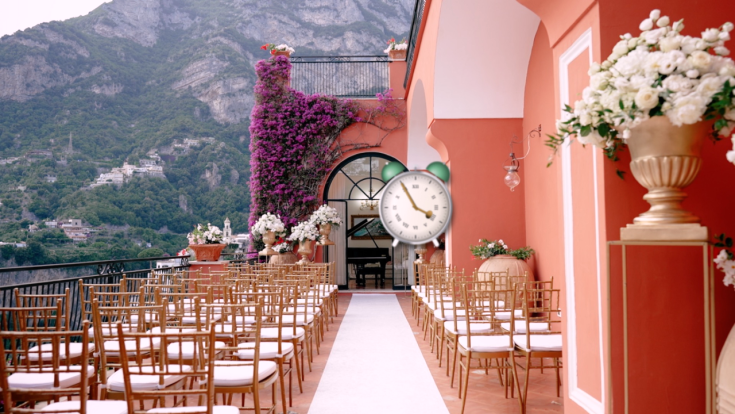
**3:55**
